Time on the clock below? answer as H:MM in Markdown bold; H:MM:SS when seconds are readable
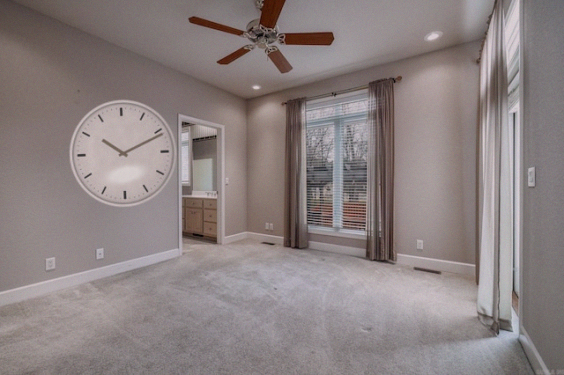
**10:11**
